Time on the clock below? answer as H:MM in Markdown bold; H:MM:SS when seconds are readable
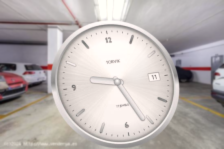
**9:26**
